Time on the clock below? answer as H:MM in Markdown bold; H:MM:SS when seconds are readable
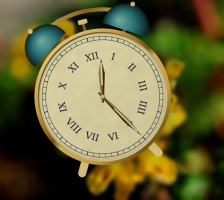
**12:25**
